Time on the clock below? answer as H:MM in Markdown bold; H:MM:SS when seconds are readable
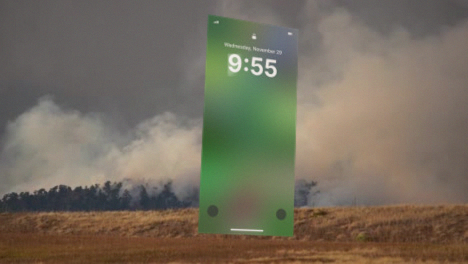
**9:55**
